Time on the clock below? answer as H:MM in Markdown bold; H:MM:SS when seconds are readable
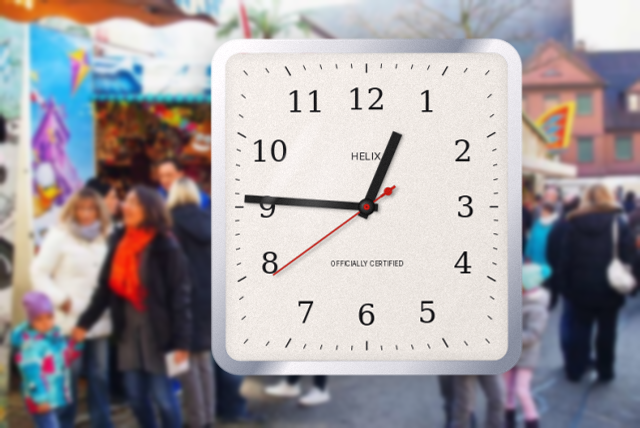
**12:45:39**
